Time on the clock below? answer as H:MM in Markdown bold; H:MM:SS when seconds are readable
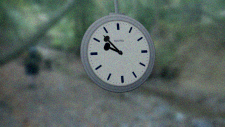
**9:53**
